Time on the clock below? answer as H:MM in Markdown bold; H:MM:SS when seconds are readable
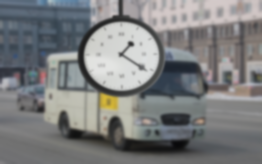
**1:21**
